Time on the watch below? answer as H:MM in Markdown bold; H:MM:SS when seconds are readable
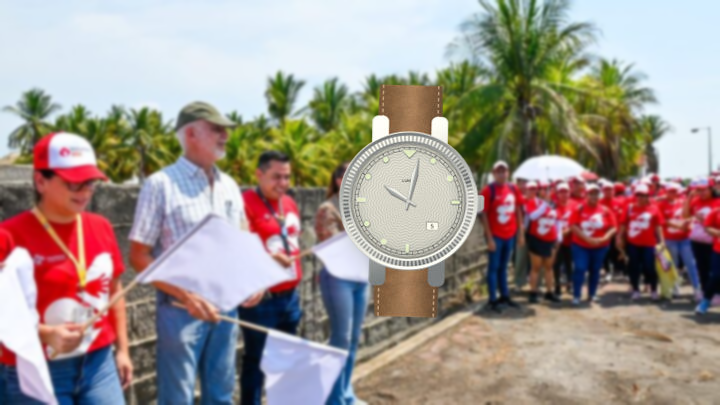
**10:02**
